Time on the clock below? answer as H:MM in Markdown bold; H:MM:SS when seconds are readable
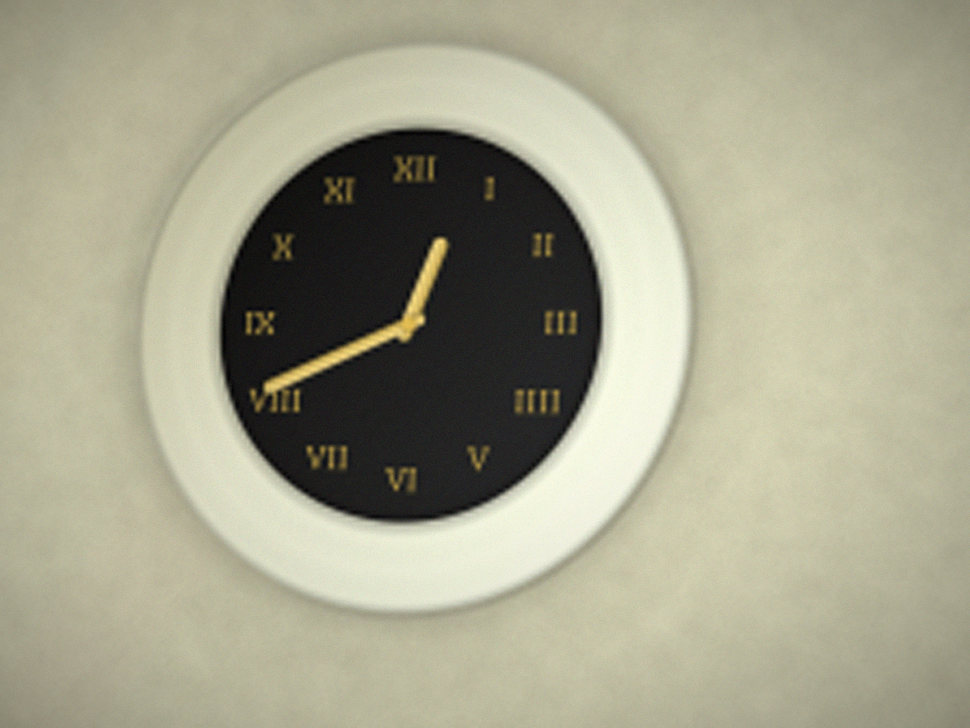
**12:41**
